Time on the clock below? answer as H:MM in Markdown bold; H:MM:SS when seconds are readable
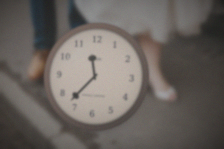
**11:37**
